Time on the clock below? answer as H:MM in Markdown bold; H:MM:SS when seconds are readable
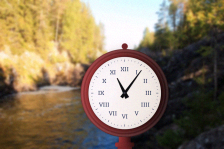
**11:06**
